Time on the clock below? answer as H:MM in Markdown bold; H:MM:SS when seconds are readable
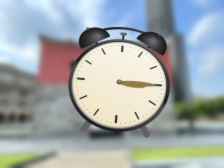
**3:15**
